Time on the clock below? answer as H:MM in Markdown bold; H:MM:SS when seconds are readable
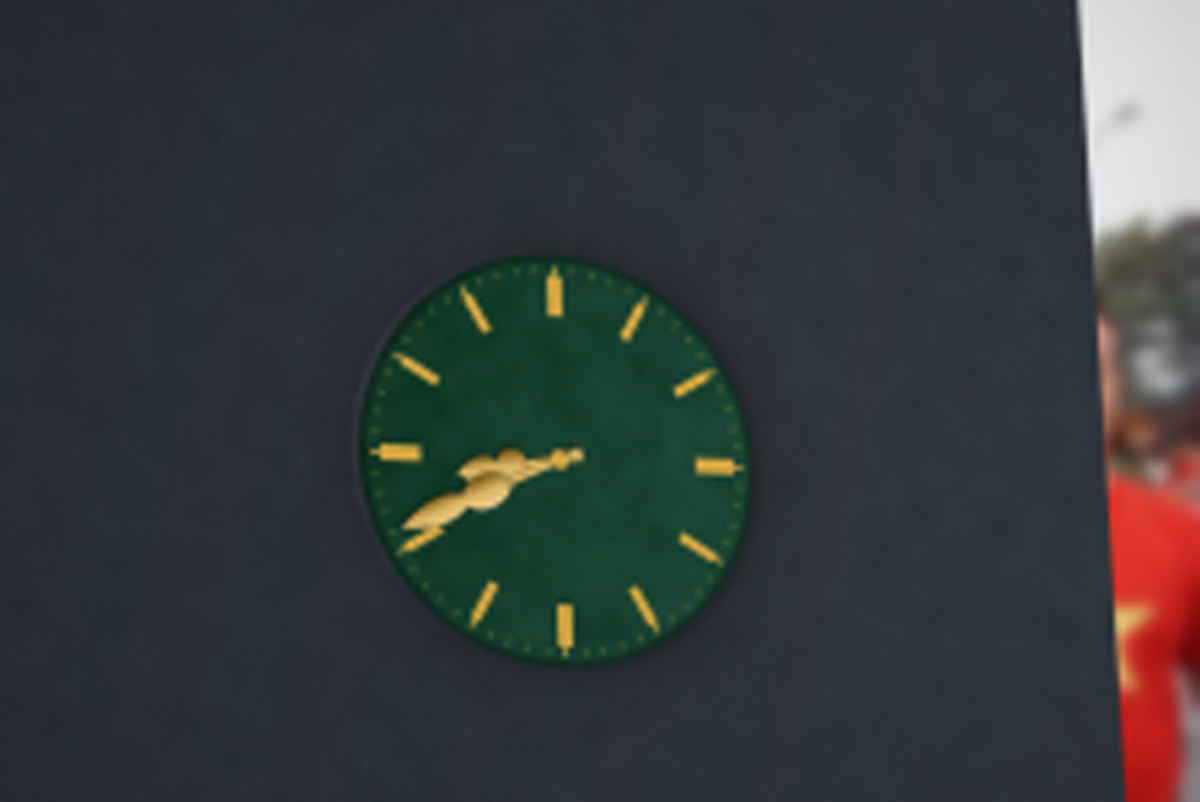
**8:41**
